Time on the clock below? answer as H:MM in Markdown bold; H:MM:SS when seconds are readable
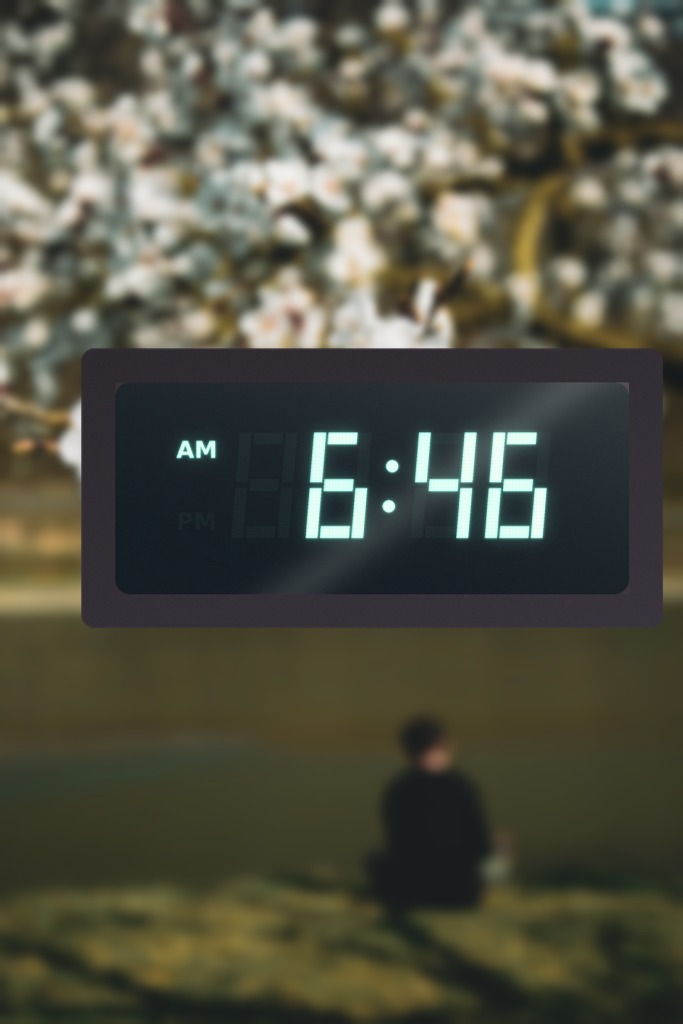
**6:46**
